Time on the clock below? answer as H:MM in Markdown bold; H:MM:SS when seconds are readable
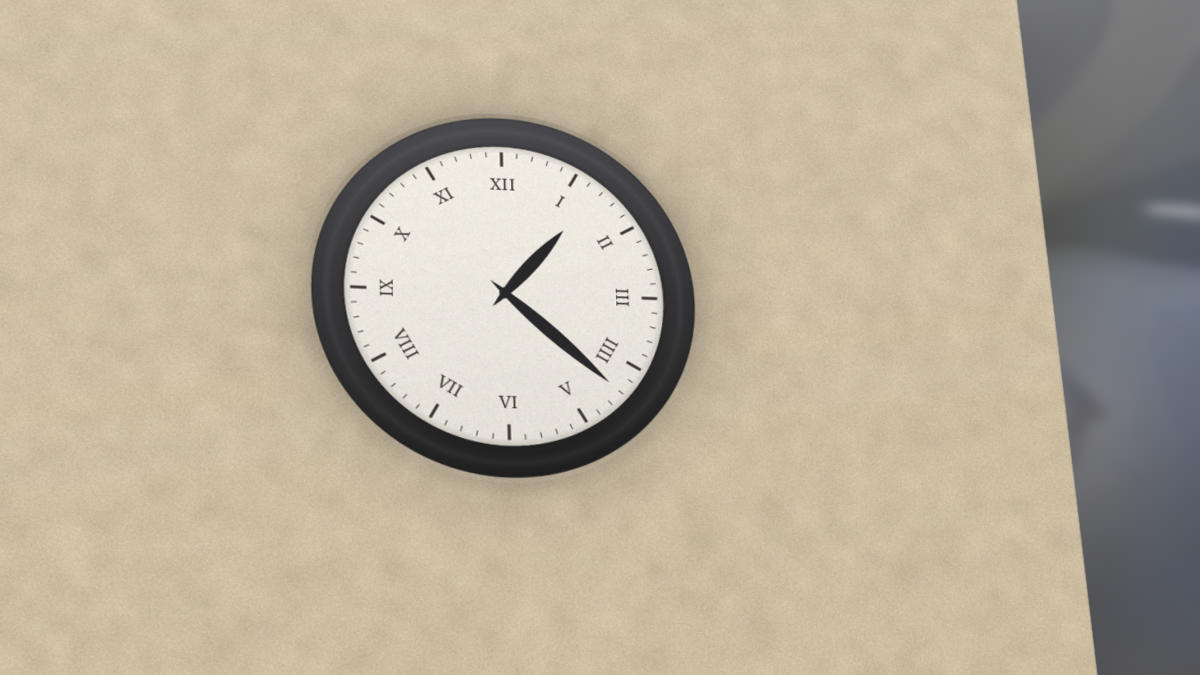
**1:22**
